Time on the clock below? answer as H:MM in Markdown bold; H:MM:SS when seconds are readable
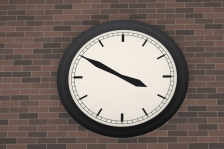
**3:50**
